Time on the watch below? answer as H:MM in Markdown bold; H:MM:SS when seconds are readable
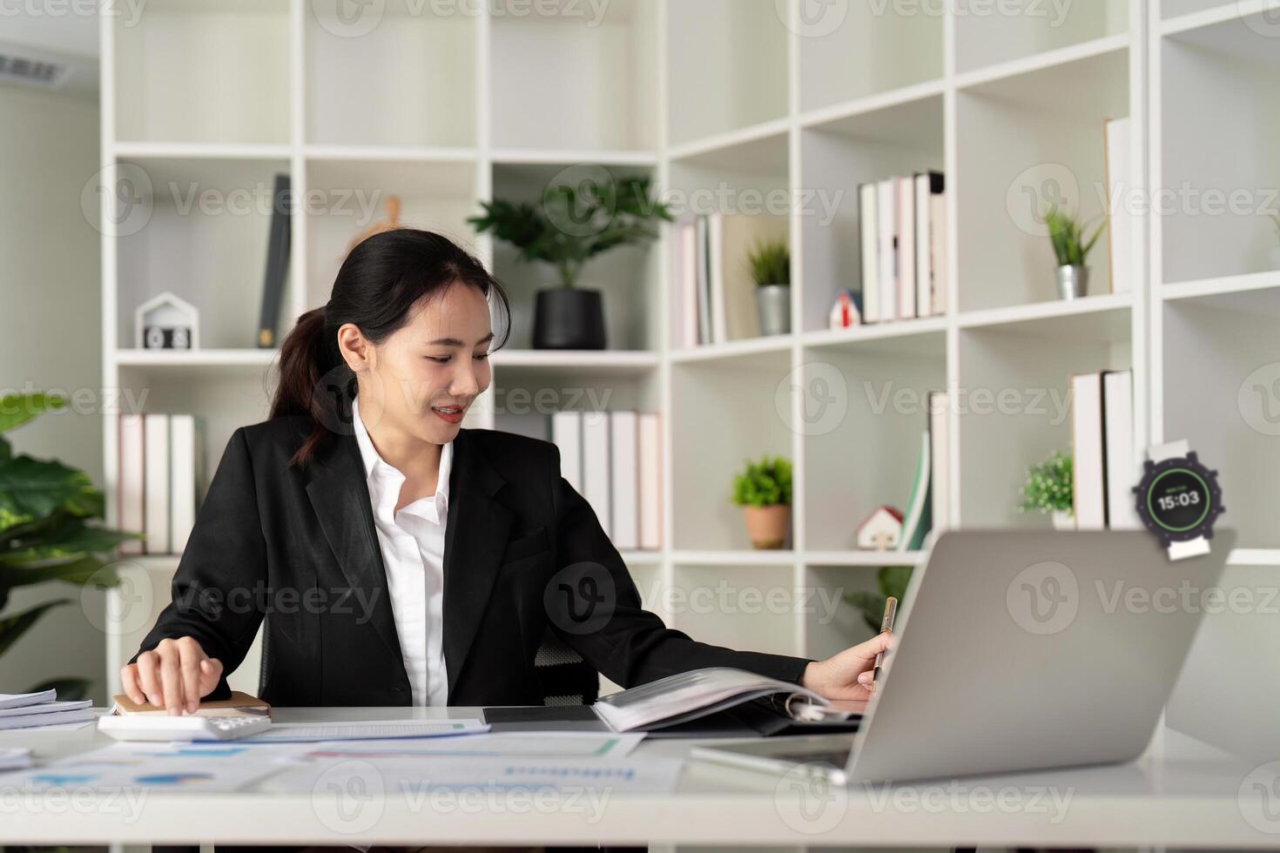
**15:03**
